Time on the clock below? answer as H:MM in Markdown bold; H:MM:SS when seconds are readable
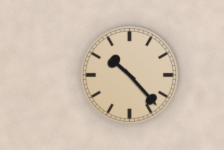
**10:23**
